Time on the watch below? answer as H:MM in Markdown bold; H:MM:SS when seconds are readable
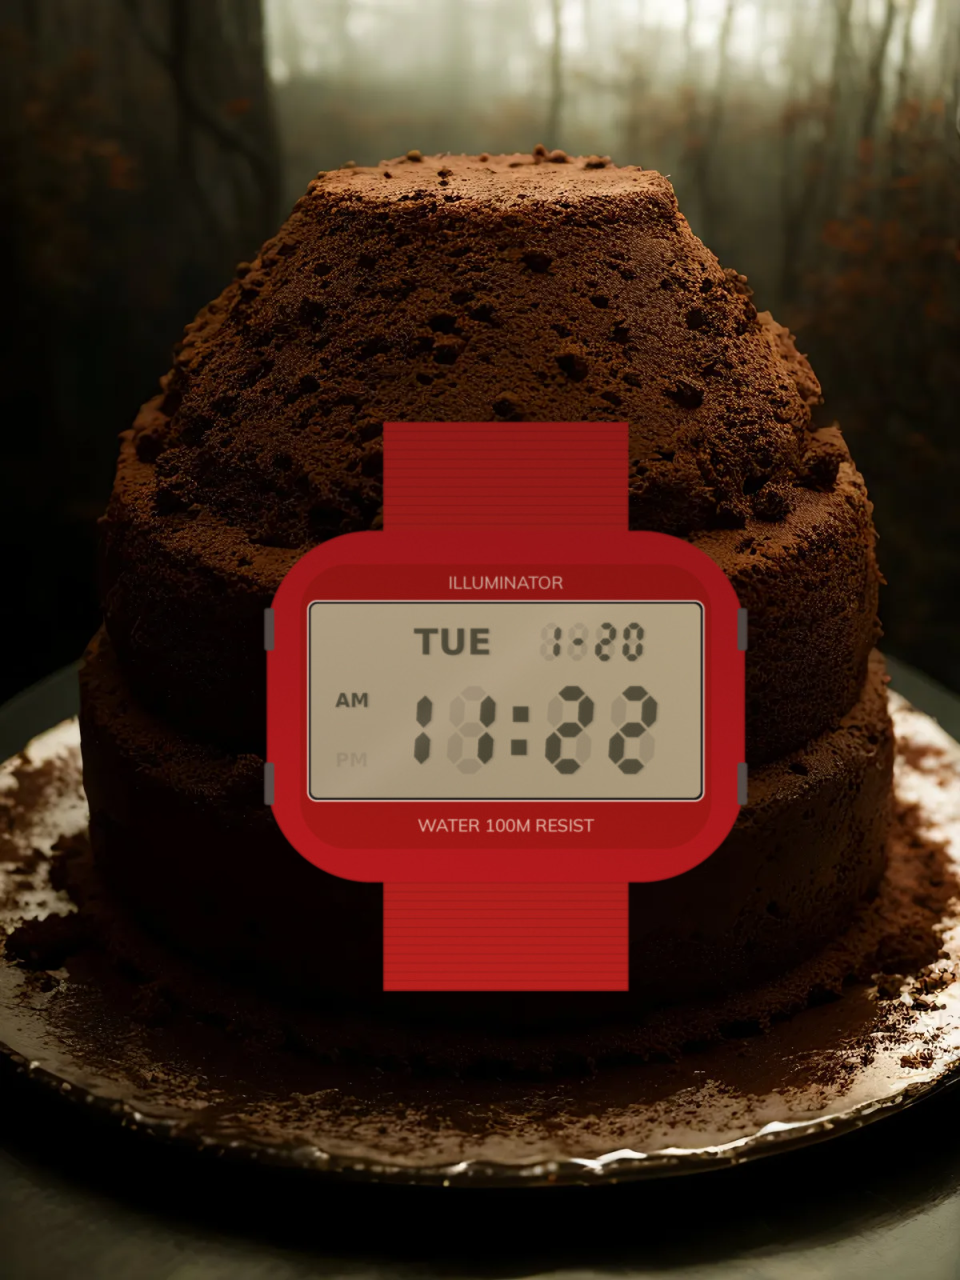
**11:22**
